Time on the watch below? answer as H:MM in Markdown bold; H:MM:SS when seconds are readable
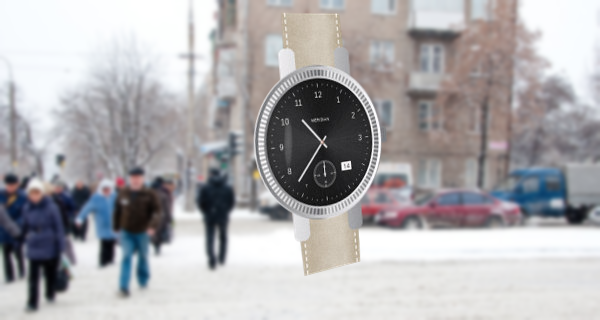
**10:37**
